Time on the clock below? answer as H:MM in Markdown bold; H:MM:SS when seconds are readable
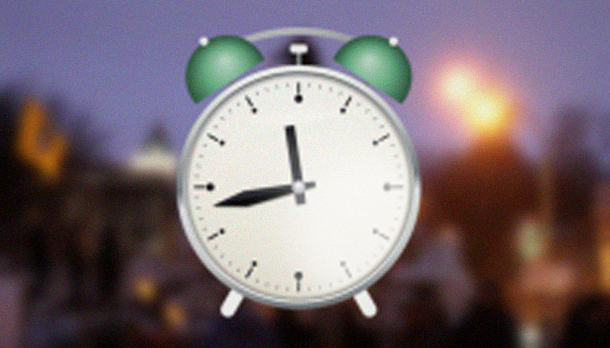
**11:43**
